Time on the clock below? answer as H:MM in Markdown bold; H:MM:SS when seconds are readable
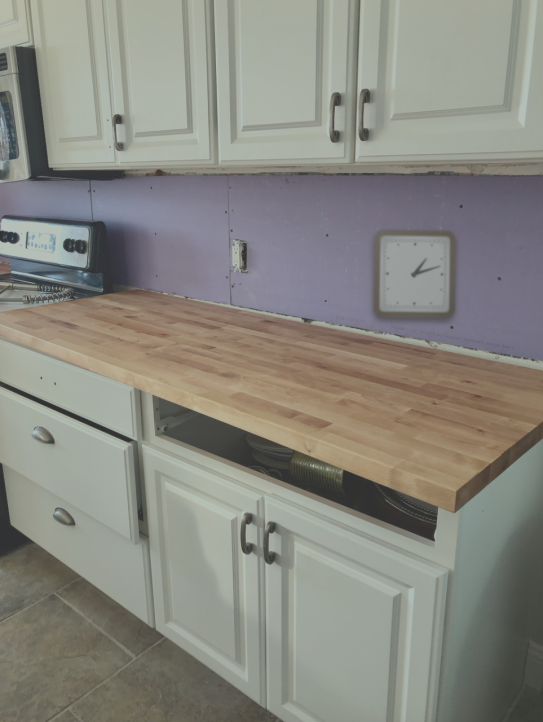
**1:12**
